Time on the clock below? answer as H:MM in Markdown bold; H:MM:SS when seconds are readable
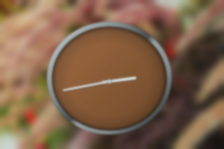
**2:43**
